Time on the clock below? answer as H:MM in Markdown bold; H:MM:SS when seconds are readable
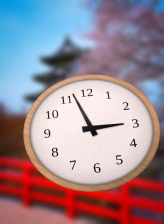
**2:57**
